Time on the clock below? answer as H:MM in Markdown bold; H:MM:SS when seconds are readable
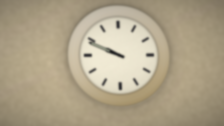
**9:49**
